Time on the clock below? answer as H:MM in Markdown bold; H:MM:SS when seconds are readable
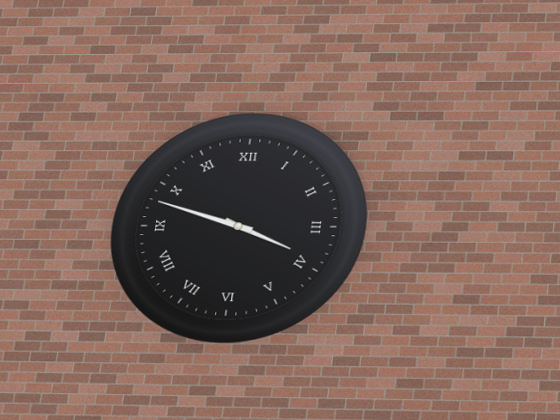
**3:48**
